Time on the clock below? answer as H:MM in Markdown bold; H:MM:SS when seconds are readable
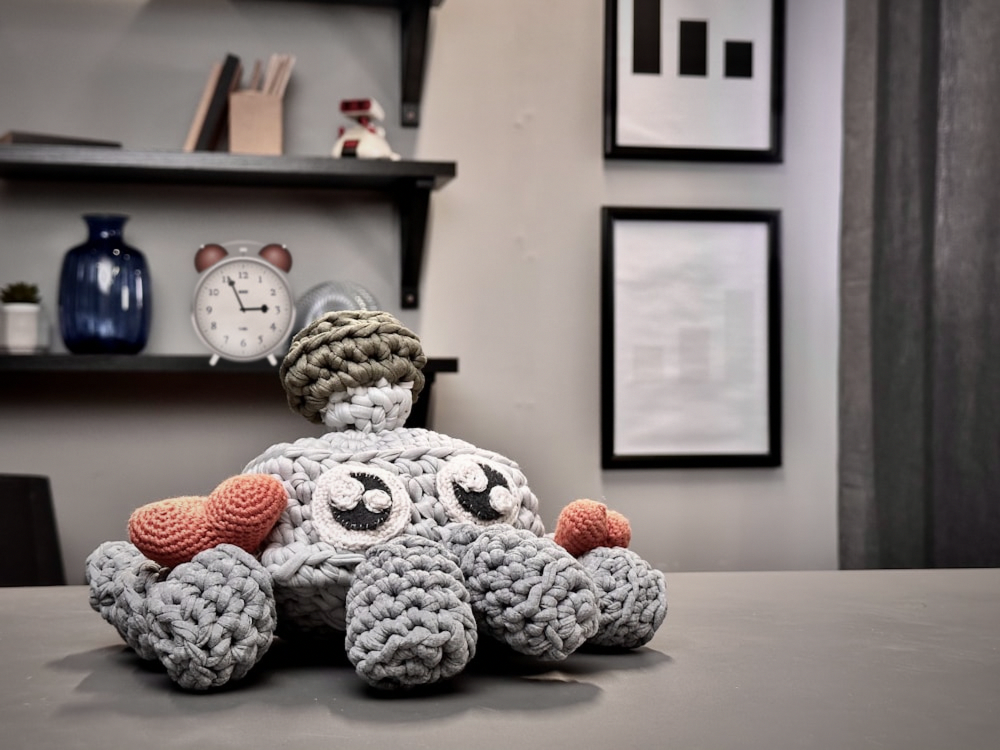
**2:56**
